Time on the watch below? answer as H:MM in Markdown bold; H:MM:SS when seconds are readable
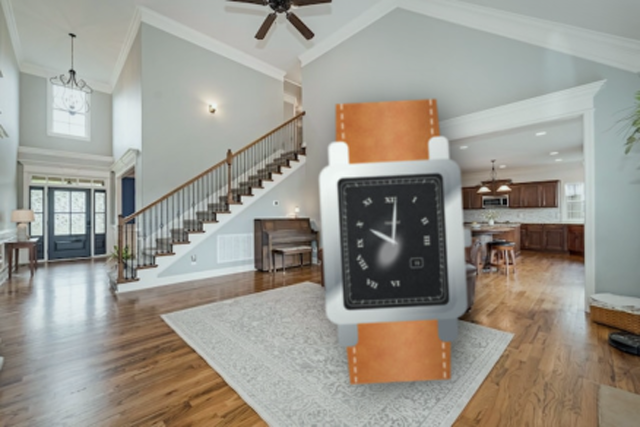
**10:01**
